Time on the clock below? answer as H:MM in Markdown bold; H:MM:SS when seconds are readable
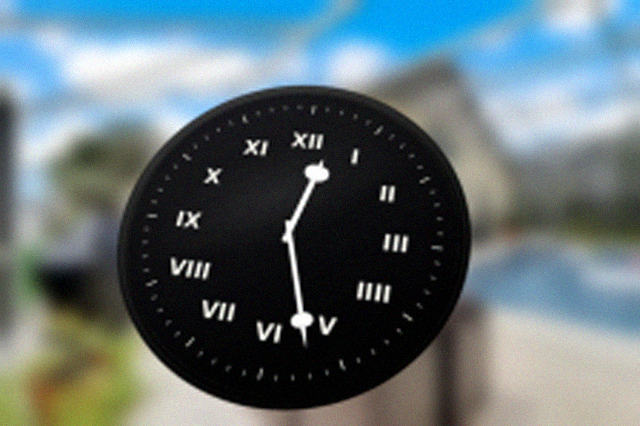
**12:27**
